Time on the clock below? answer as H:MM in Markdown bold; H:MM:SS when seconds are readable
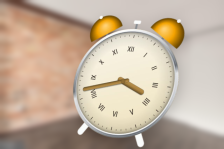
**3:42**
